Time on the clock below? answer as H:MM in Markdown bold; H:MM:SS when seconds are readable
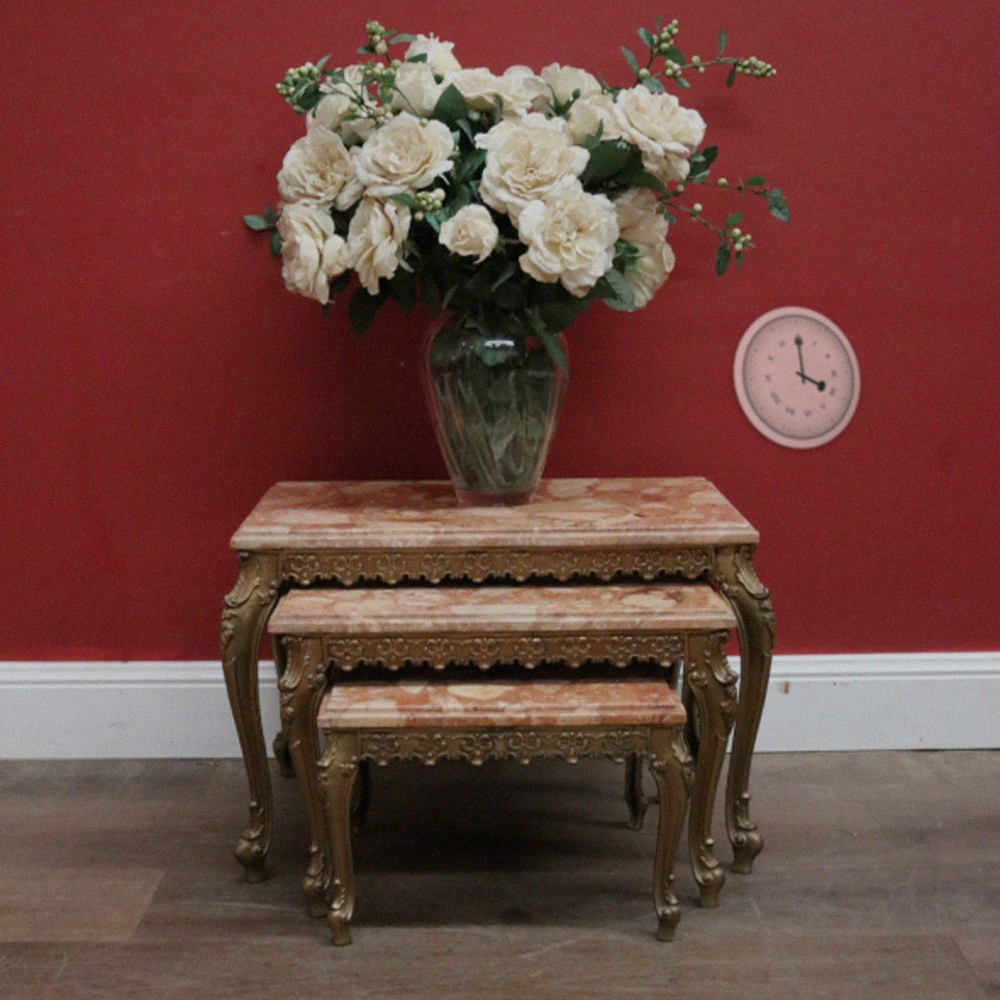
**4:00**
